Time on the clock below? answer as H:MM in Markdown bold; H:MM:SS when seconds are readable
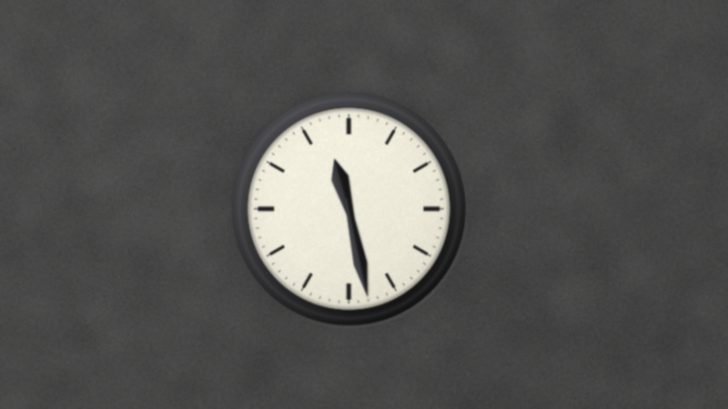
**11:28**
